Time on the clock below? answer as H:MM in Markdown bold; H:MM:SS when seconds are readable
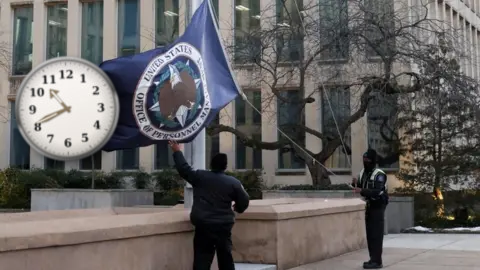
**10:41**
